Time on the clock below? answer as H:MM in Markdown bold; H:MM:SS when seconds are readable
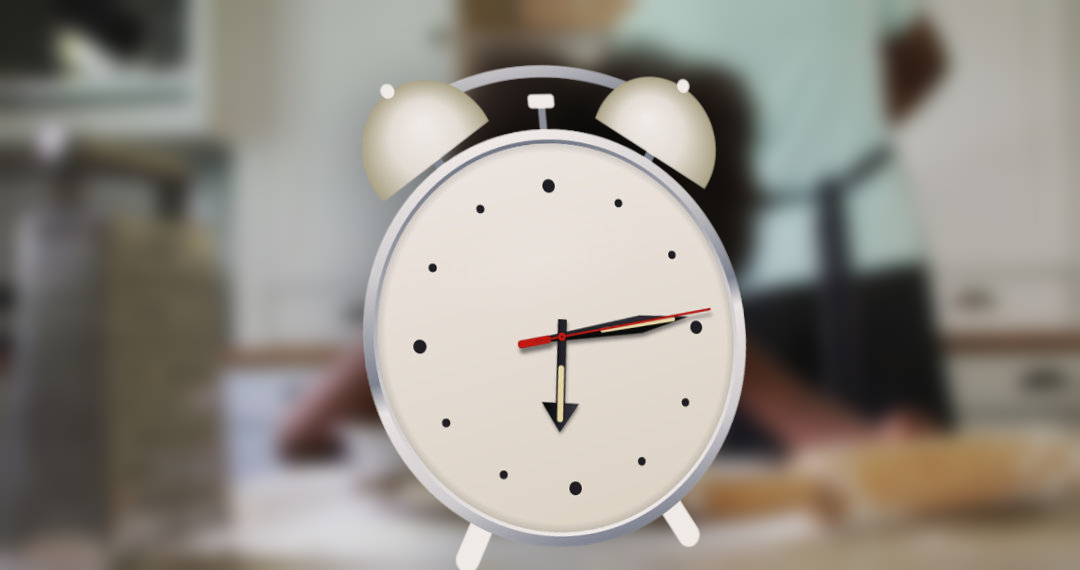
**6:14:14**
